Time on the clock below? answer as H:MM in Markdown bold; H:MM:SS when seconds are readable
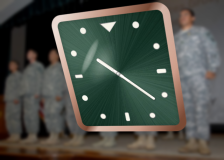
**10:22**
